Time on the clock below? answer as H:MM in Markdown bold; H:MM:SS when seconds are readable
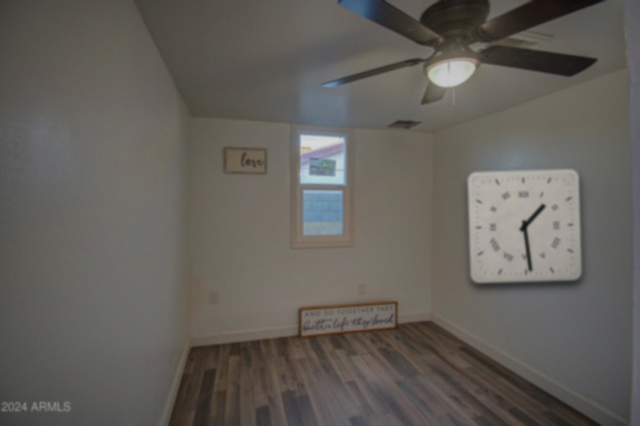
**1:29**
